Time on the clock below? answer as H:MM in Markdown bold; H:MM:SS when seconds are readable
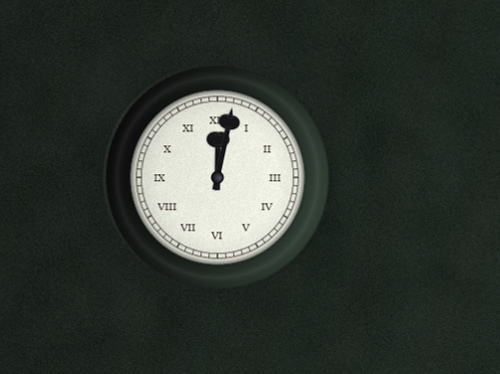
**12:02**
